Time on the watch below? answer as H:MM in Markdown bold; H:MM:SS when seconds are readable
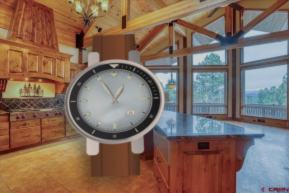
**12:55**
